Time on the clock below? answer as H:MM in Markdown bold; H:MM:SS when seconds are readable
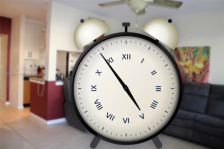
**4:54**
